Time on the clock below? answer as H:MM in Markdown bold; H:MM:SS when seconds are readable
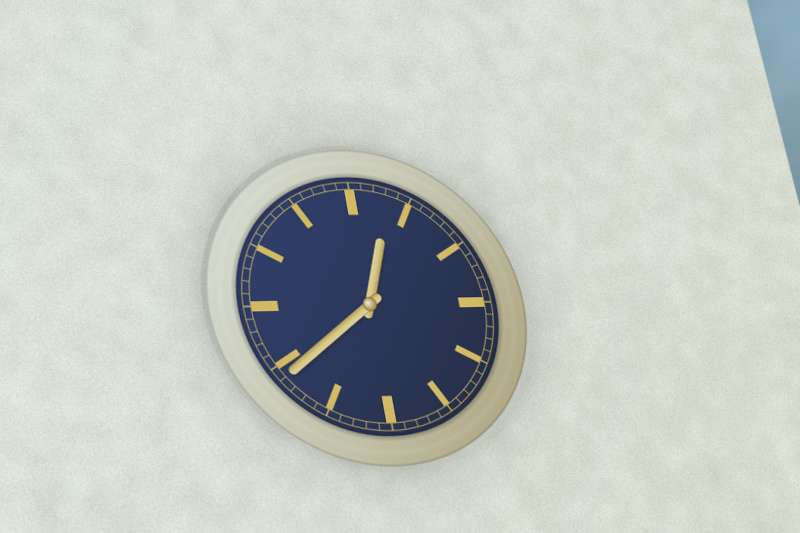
**12:39**
